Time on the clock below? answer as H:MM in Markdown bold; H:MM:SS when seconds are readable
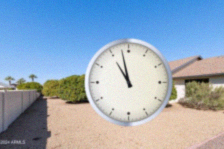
**10:58**
